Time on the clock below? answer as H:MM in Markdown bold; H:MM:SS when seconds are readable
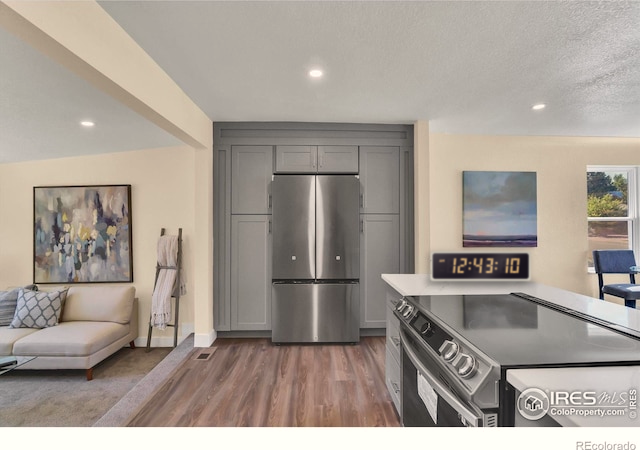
**12:43:10**
